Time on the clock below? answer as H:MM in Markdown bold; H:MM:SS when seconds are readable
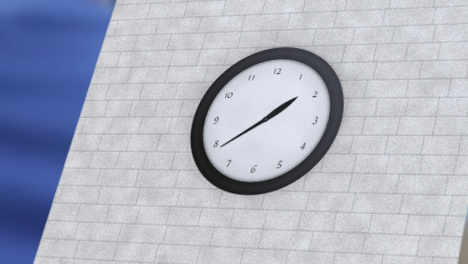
**1:39**
